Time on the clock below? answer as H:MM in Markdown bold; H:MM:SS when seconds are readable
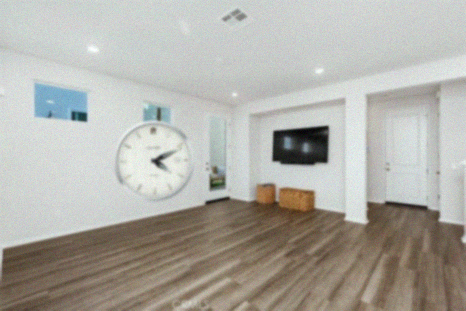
**4:11**
